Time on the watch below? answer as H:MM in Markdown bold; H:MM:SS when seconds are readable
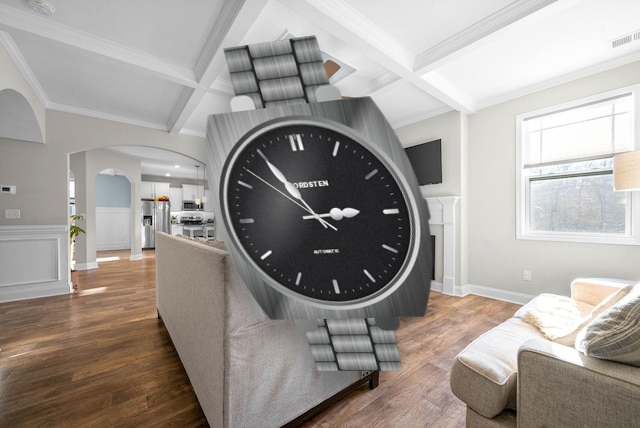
**2:54:52**
